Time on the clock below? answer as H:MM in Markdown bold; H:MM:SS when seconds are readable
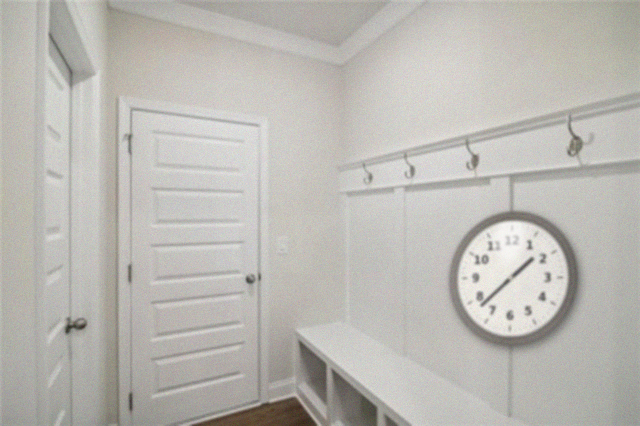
**1:38**
